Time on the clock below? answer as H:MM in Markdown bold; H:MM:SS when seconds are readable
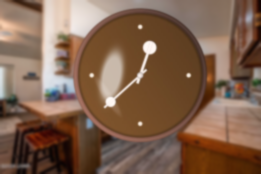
**12:38**
